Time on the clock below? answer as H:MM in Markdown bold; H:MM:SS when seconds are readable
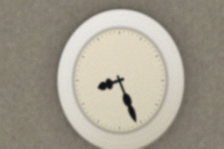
**8:26**
